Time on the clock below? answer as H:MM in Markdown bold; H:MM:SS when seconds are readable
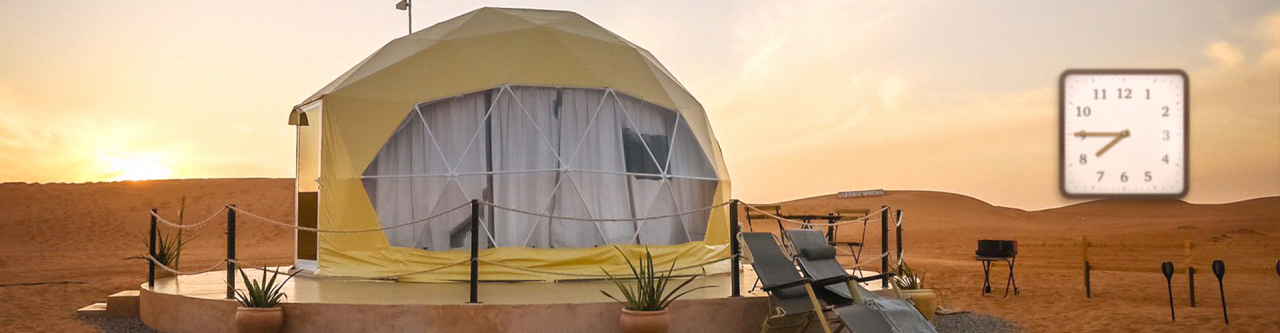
**7:45**
